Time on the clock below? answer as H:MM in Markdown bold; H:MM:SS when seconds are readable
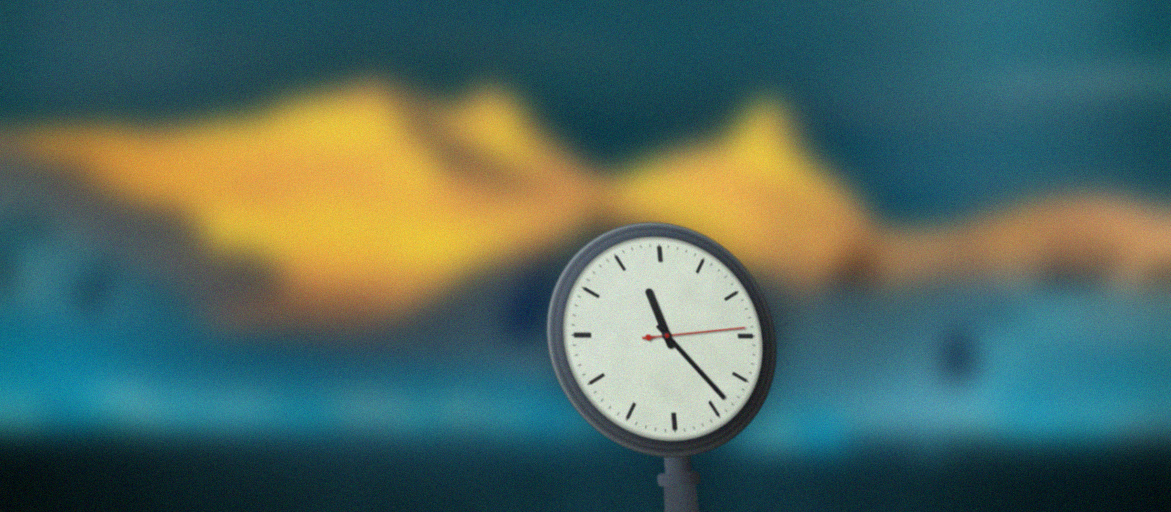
**11:23:14**
